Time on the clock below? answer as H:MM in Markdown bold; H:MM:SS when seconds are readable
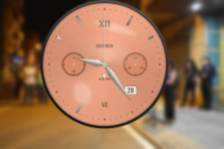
**9:24**
